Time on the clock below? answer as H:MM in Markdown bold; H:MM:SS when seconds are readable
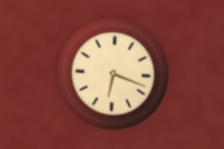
**6:18**
